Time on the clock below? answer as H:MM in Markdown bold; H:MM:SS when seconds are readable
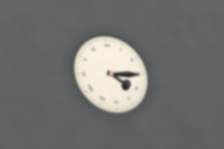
**4:15**
